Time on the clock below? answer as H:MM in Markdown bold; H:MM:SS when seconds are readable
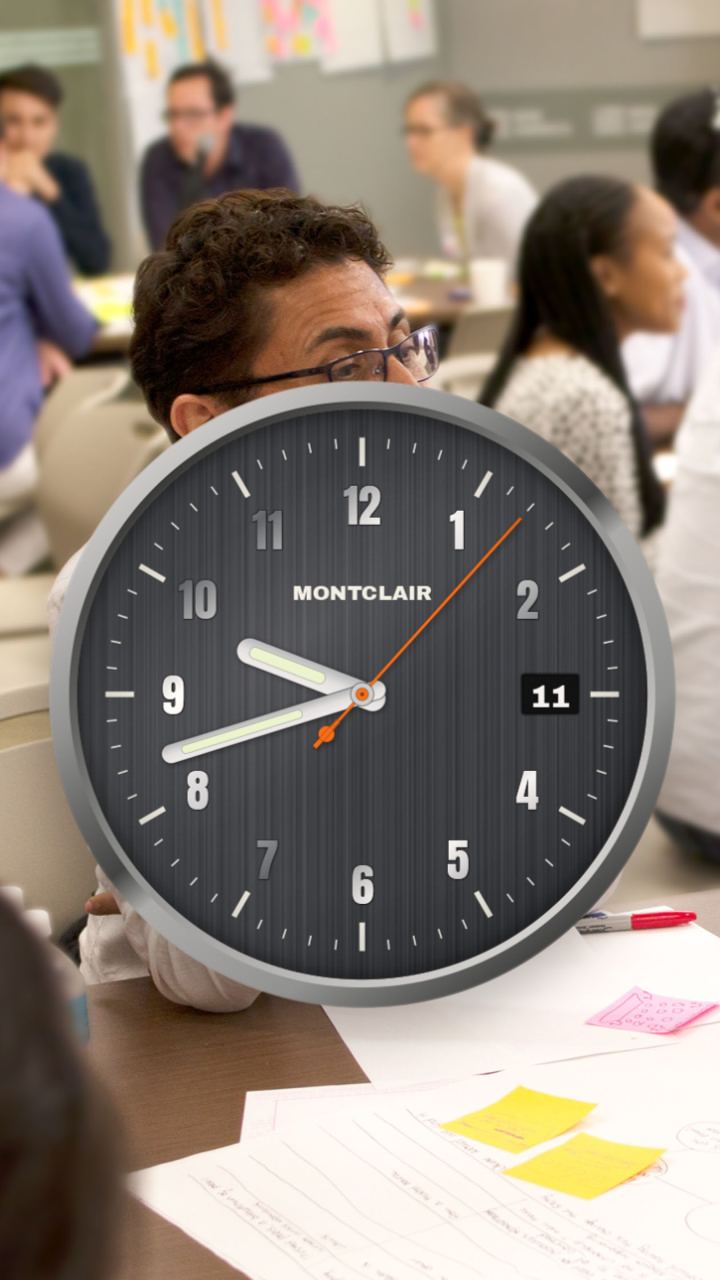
**9:42:07**
